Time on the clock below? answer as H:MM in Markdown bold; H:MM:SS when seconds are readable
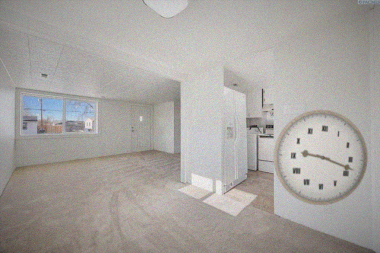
**9:18**
